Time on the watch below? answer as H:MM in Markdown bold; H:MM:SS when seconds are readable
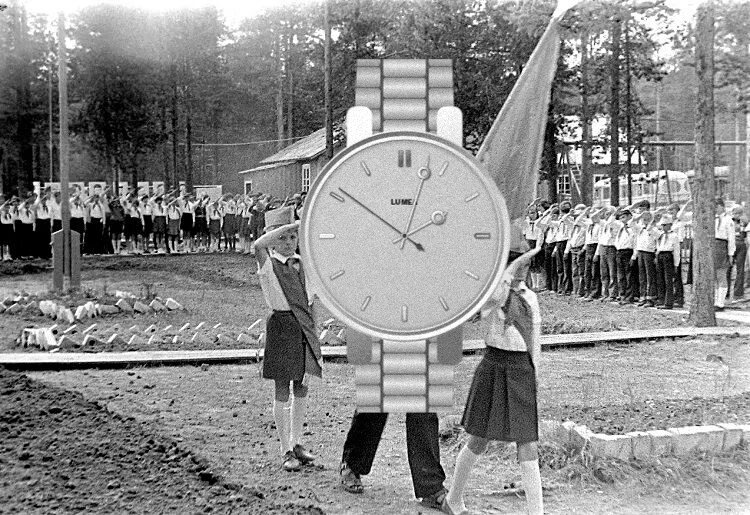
**2:02:51**
